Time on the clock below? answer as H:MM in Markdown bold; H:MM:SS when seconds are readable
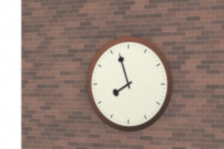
**7:57**
